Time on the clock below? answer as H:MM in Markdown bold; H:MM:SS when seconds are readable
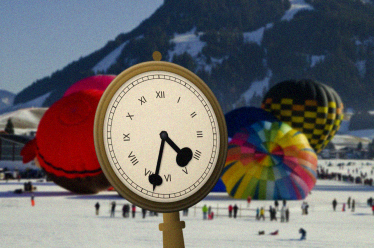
**4:33**
